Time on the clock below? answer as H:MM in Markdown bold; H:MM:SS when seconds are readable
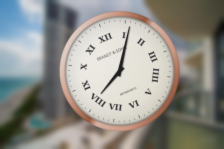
**8:06**
